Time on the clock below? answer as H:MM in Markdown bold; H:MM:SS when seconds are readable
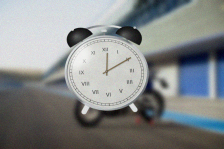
**12:10**
